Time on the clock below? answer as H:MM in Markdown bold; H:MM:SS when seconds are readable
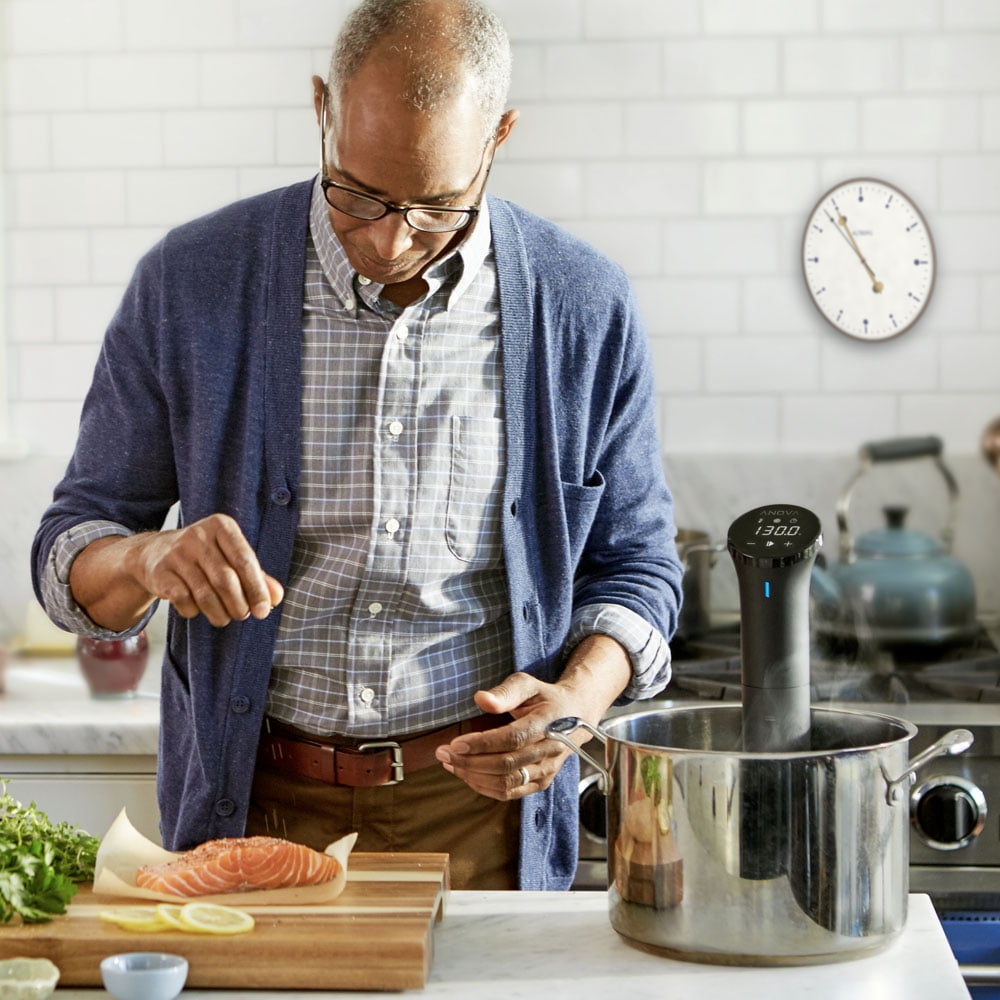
**4:54:53**
